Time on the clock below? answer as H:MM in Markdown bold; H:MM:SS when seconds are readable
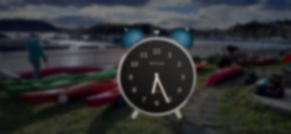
**6:26**
